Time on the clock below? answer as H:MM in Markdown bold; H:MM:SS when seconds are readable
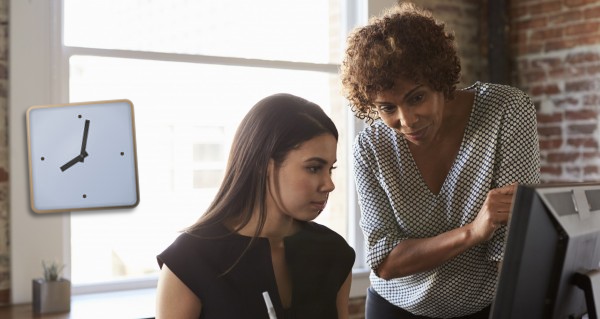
**8:02**
